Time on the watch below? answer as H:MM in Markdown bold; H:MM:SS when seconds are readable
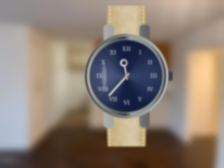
**11:37**
